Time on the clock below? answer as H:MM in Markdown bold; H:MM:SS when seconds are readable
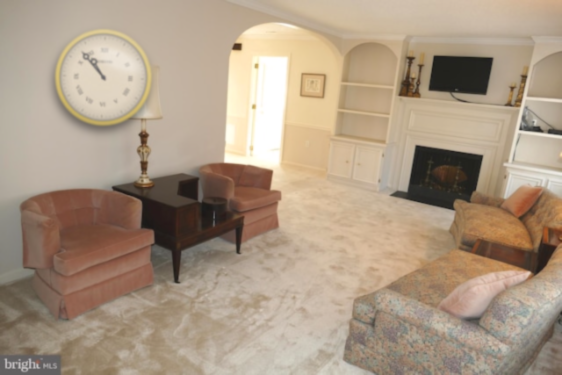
**10:53**
